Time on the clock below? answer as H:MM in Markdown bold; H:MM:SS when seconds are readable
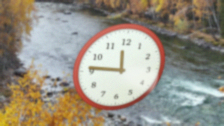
**11:46**
